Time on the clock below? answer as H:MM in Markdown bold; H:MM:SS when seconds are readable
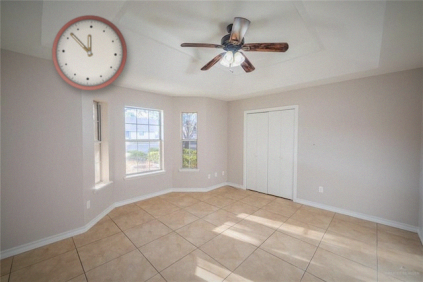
**11:52**
